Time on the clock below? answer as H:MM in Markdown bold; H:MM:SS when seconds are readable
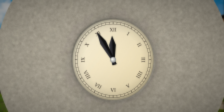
**11:55**
